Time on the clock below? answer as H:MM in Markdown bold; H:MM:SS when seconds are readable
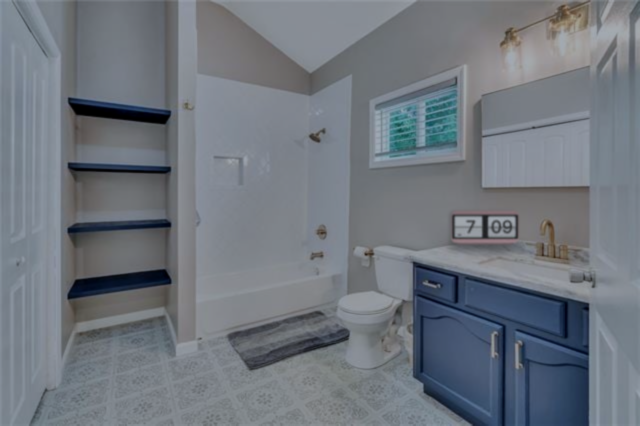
**7:09**
